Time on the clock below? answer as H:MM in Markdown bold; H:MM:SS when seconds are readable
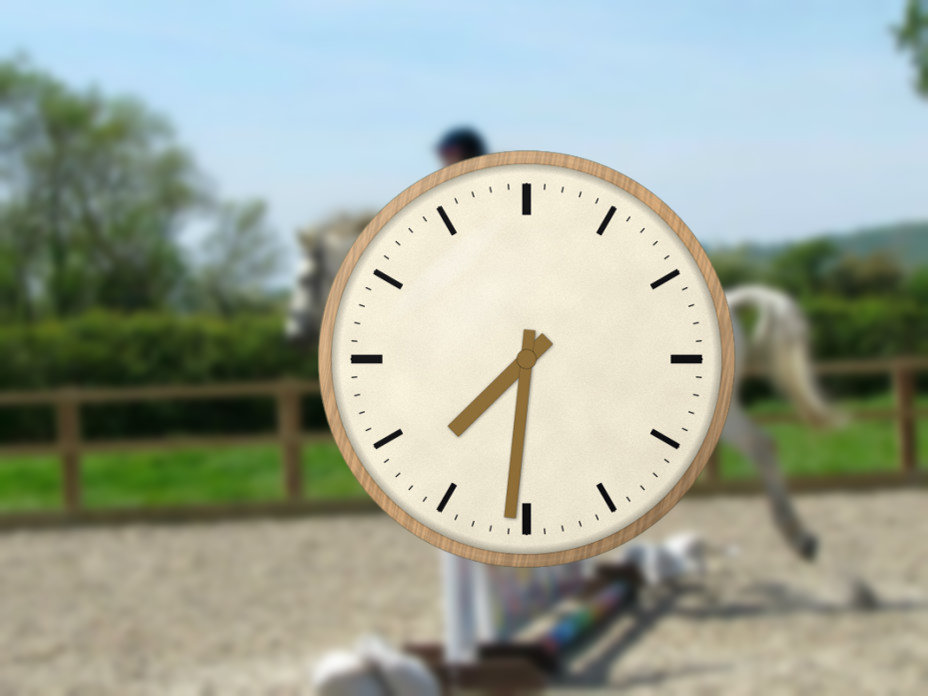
**7:31**
